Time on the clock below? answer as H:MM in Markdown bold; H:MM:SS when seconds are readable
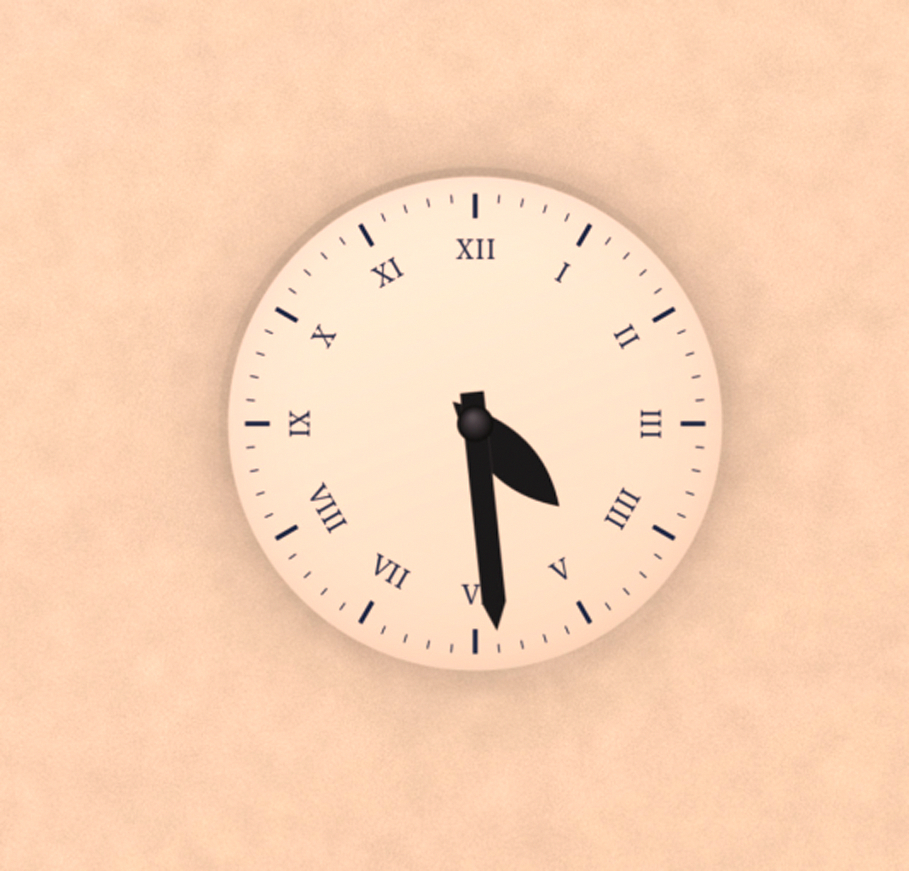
**4:29**
